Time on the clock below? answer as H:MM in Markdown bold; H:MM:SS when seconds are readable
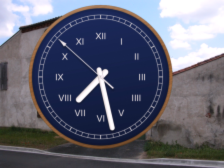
**7:27:52**
